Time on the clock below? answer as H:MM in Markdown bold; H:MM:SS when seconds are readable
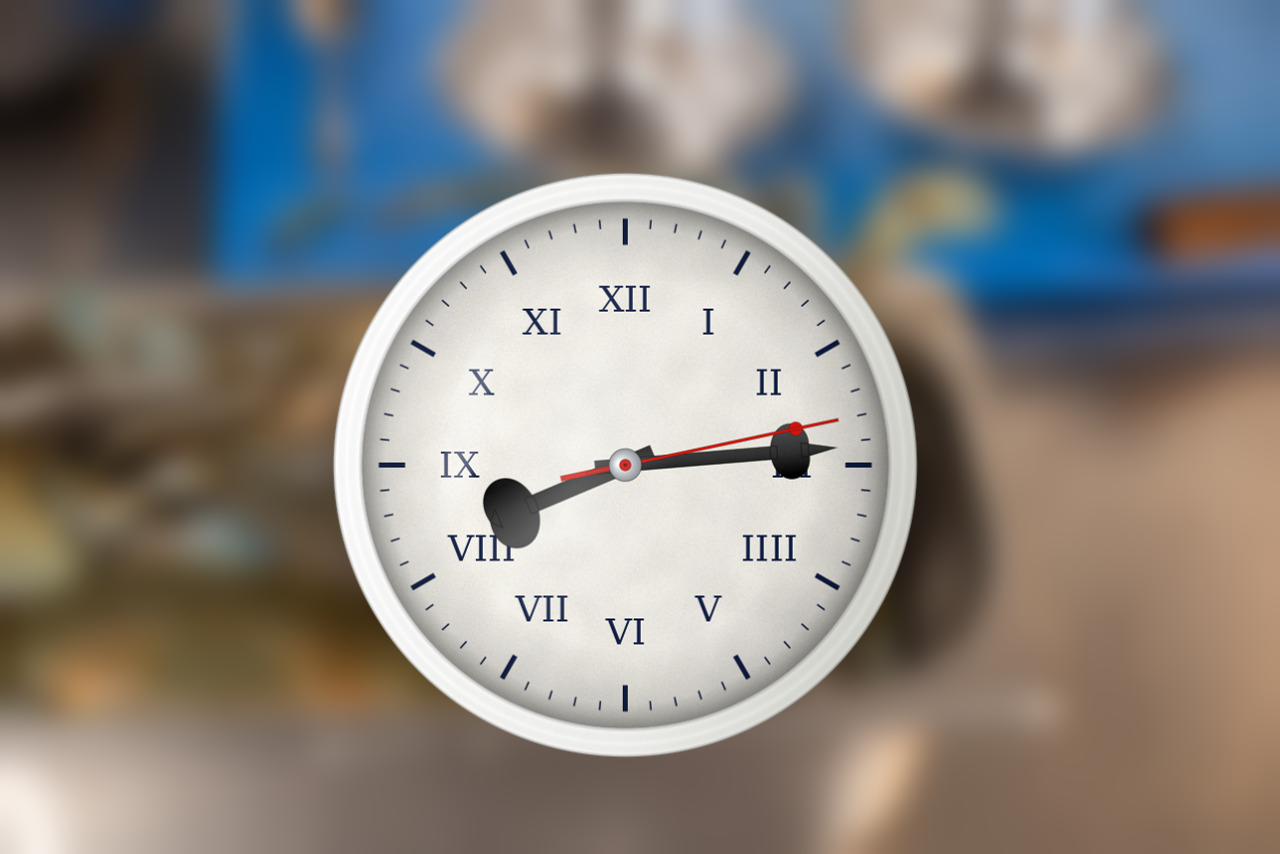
**8:14:13**
